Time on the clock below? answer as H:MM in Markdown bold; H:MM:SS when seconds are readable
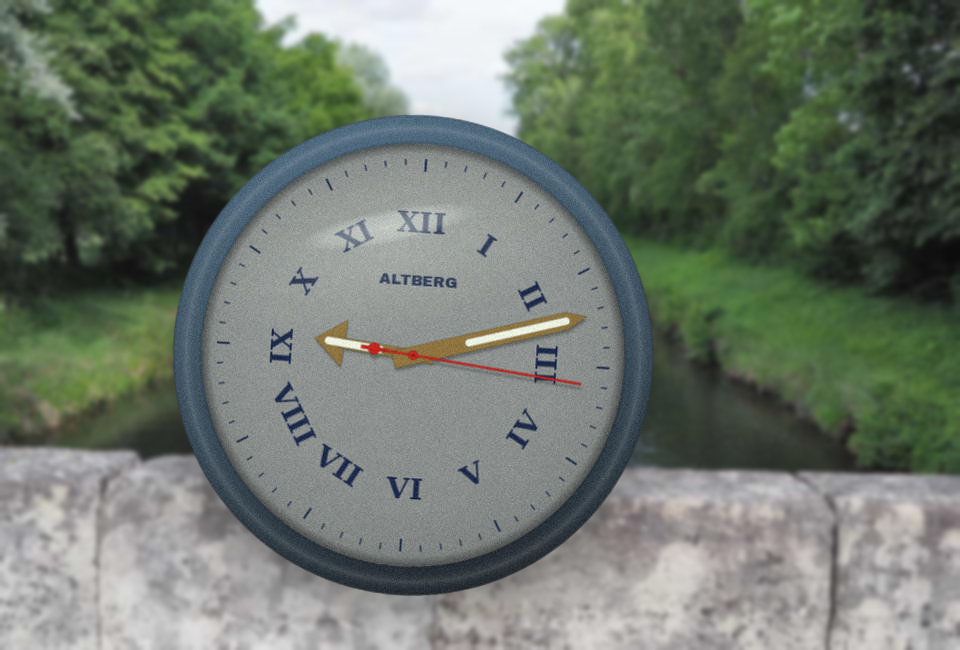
**9:12:16**
